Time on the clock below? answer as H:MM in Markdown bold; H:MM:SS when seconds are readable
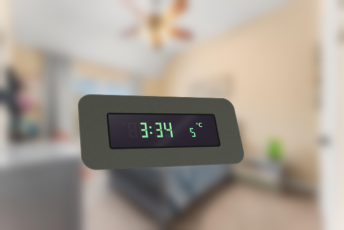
**3:34**
